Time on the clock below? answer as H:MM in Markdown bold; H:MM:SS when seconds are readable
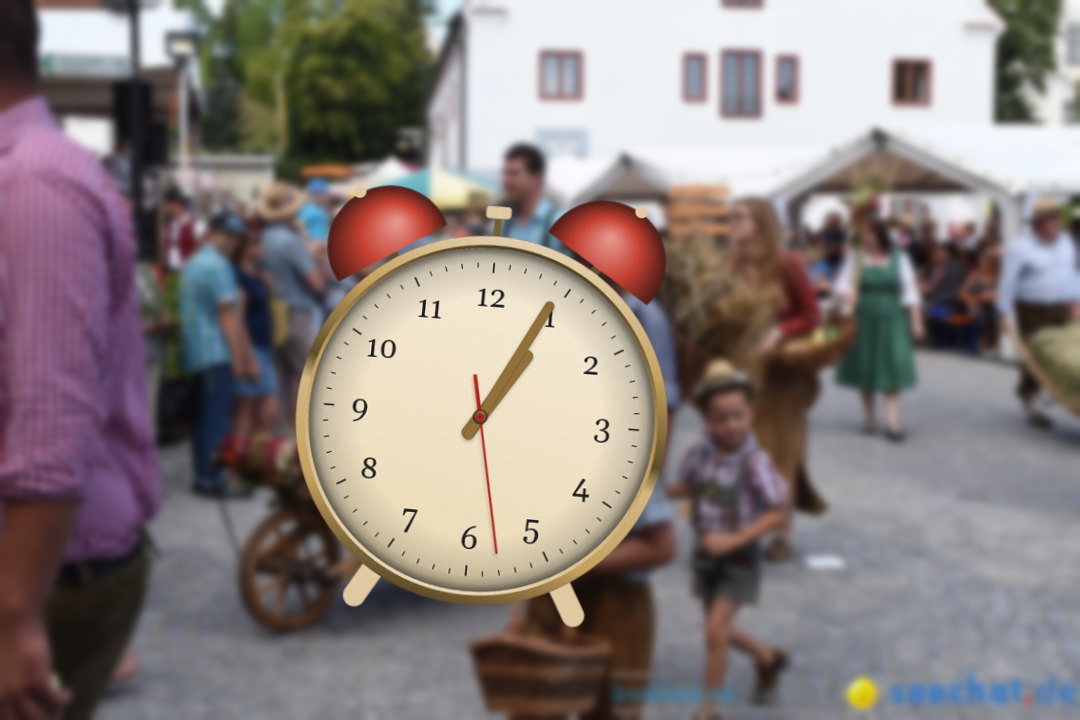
**1:04:28**
